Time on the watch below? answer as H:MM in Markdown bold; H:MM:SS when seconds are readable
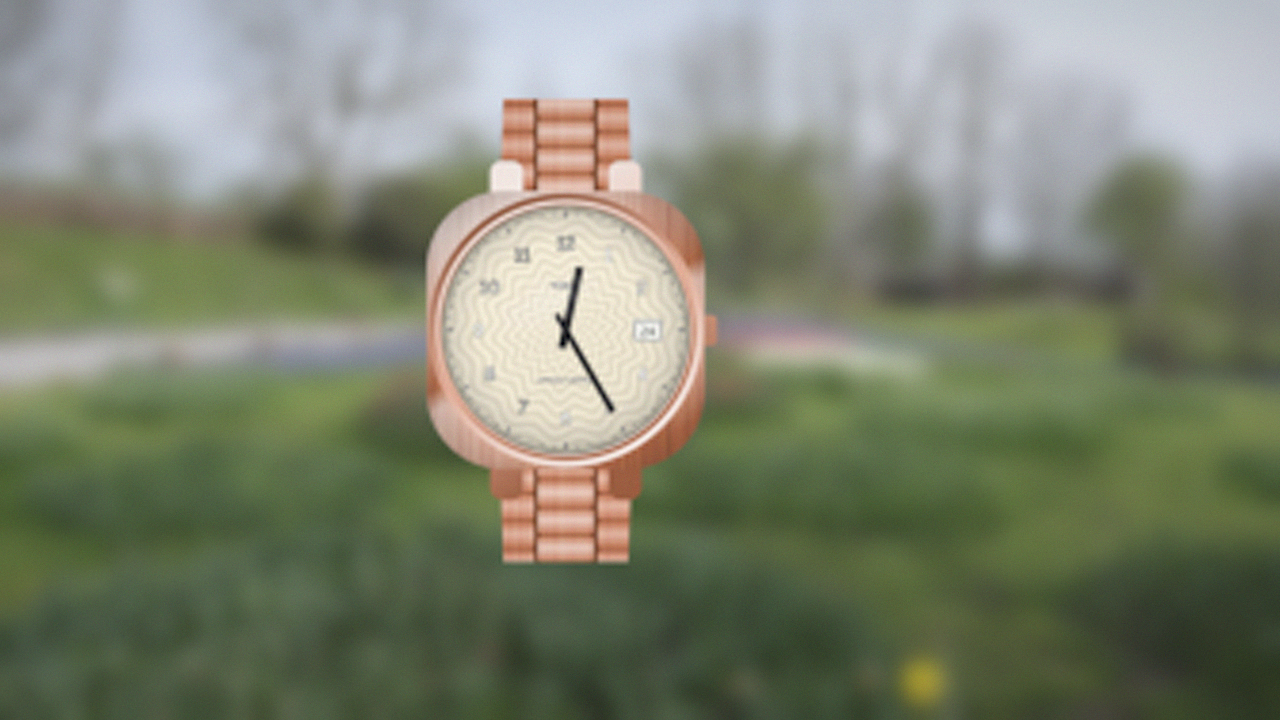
**12:25**
